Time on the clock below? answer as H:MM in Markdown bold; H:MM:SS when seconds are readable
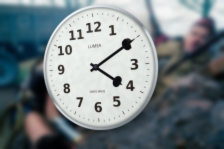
**4:10**
